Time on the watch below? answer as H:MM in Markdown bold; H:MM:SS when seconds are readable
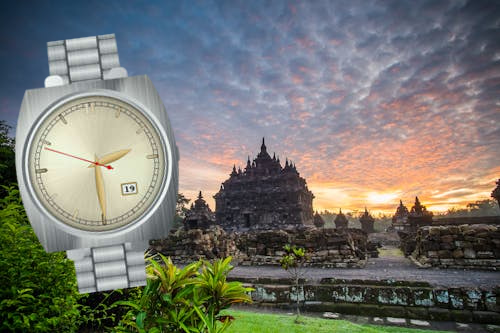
**2:29:49**
